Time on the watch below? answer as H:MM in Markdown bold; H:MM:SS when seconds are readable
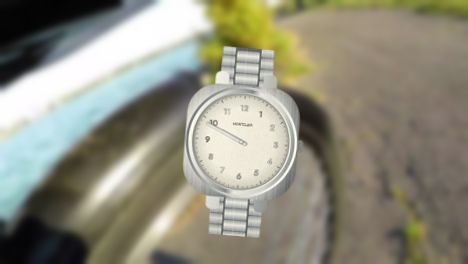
**9:49**
